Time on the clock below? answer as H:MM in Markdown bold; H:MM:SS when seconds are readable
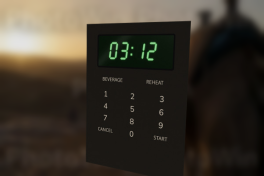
**3:12**
